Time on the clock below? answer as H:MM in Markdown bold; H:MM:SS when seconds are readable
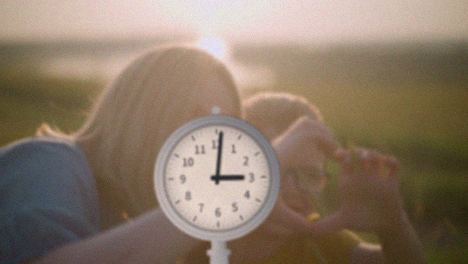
**3:01**
